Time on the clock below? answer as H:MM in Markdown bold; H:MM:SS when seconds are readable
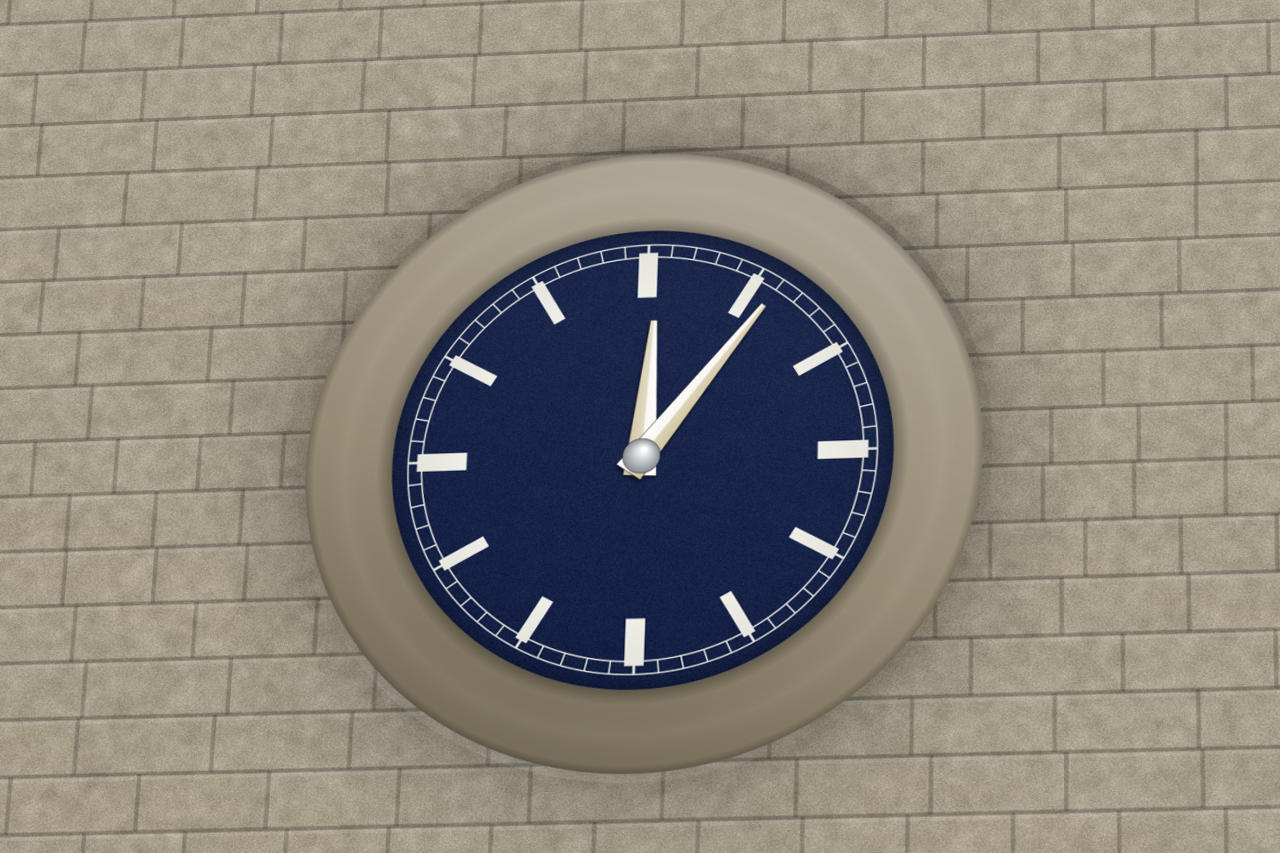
**12:06**
